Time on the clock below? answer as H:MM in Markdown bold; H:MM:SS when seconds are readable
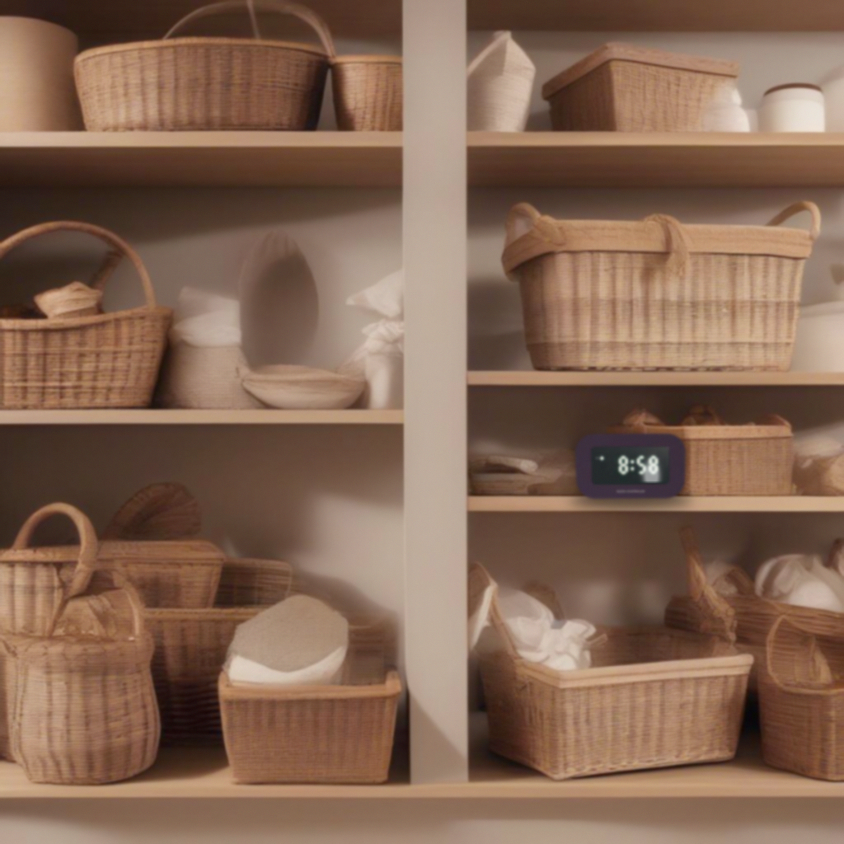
**8:58**
